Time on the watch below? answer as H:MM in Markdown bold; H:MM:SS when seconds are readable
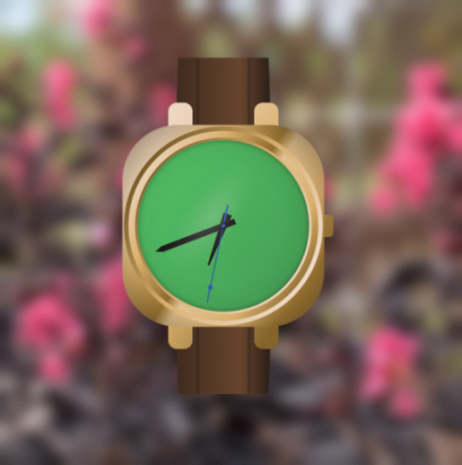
**6:41:32**
